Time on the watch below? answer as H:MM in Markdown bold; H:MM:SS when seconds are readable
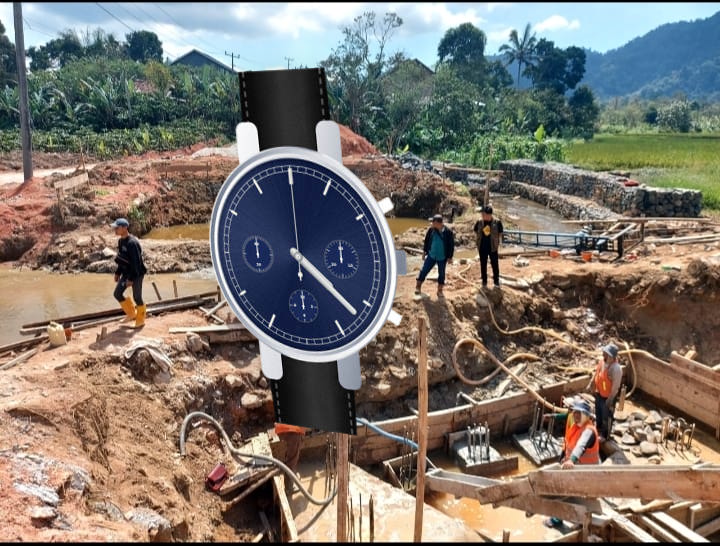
**4:22**
